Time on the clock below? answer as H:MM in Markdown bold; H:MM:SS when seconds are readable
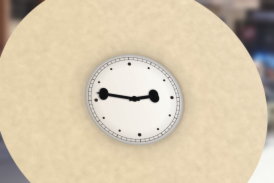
**2:47**
